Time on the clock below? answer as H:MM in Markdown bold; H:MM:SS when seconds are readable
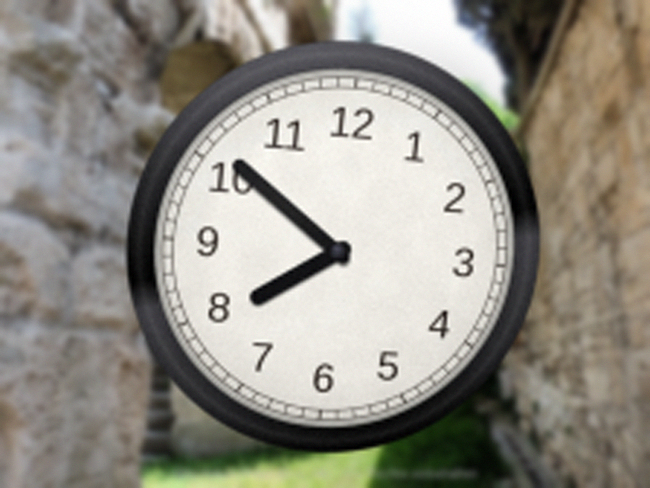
**7:51**
